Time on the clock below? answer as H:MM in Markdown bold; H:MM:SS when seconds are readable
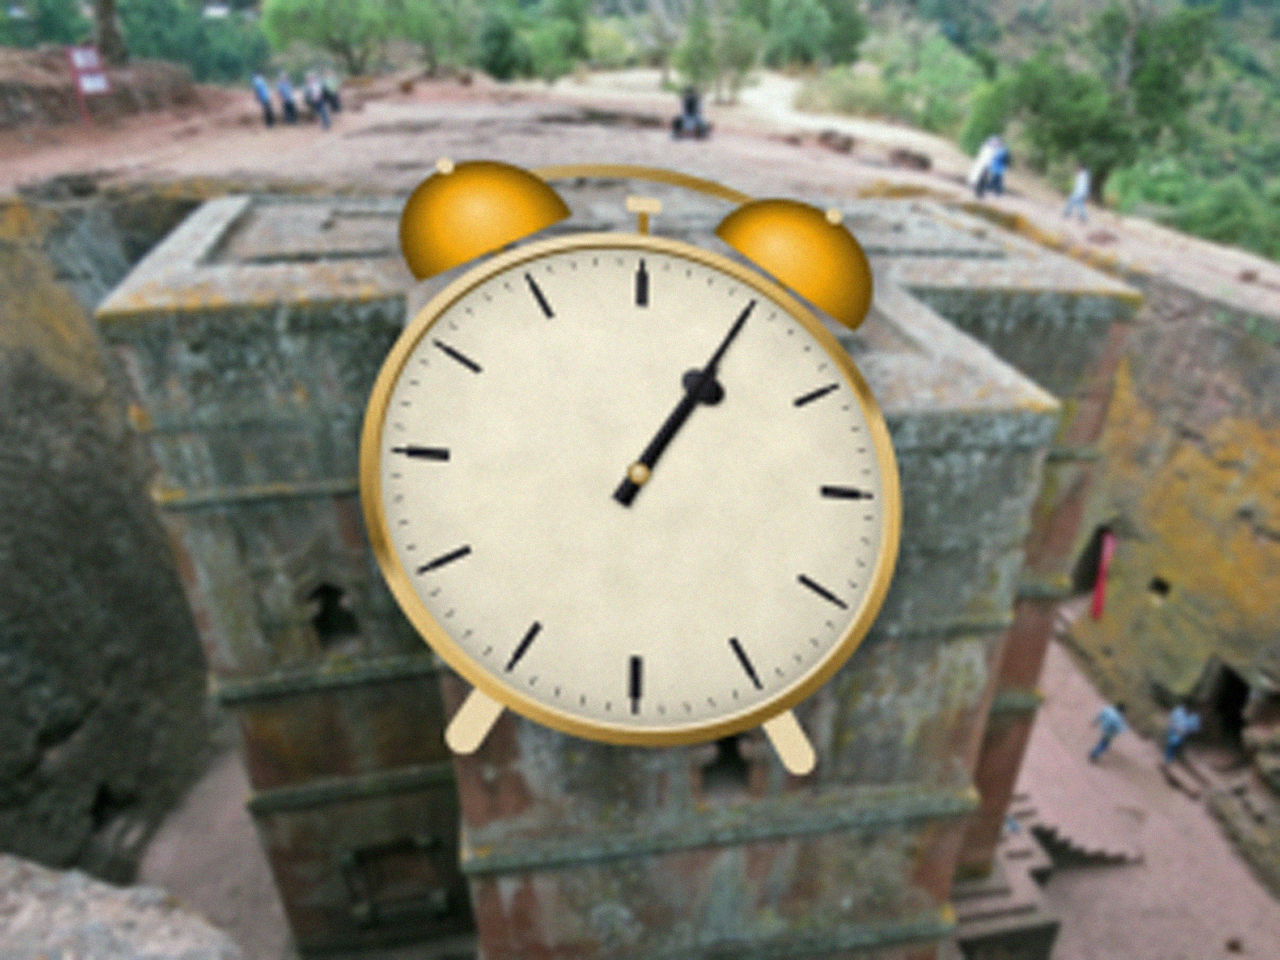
**1:05**
